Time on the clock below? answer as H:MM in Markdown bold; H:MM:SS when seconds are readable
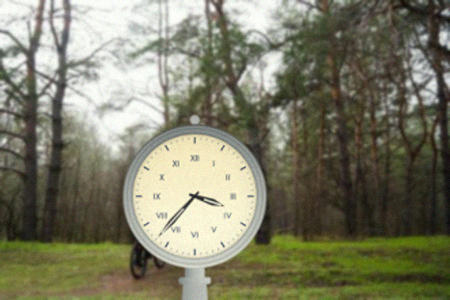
**3:37**
